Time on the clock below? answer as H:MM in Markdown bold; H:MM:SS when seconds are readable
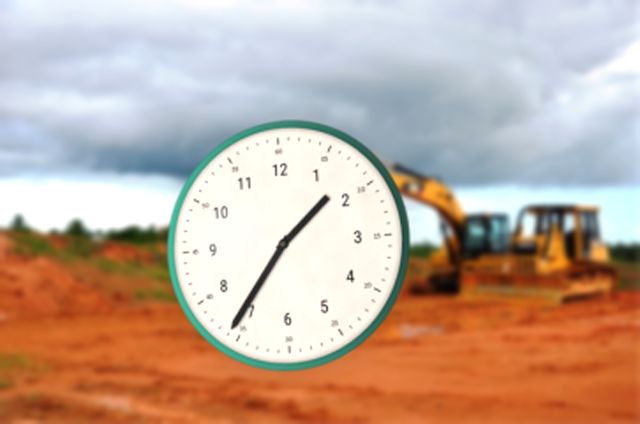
**1:36**
